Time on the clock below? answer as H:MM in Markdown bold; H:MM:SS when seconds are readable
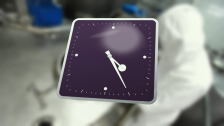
**4:25**
